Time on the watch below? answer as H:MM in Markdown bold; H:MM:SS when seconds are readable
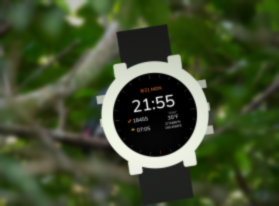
**21:55**
